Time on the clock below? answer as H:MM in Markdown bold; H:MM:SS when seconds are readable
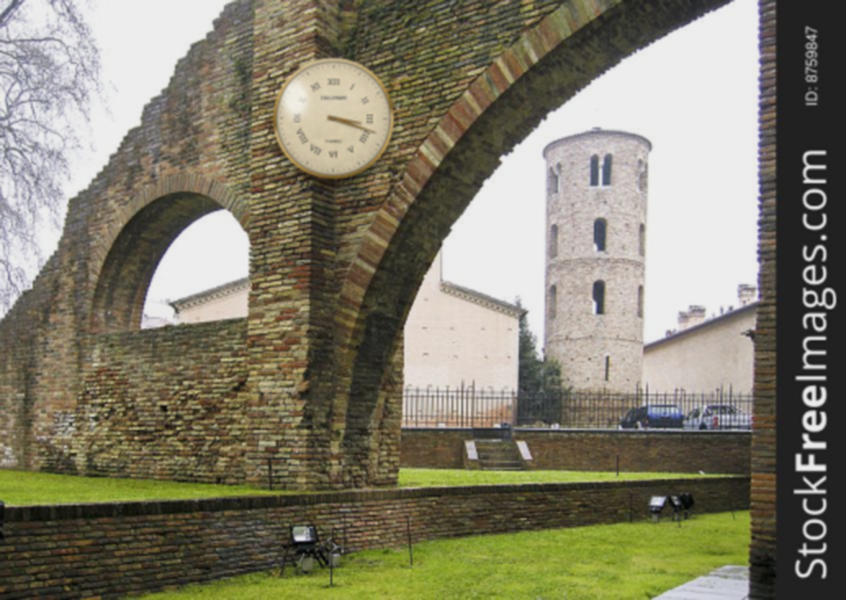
**3:18**
